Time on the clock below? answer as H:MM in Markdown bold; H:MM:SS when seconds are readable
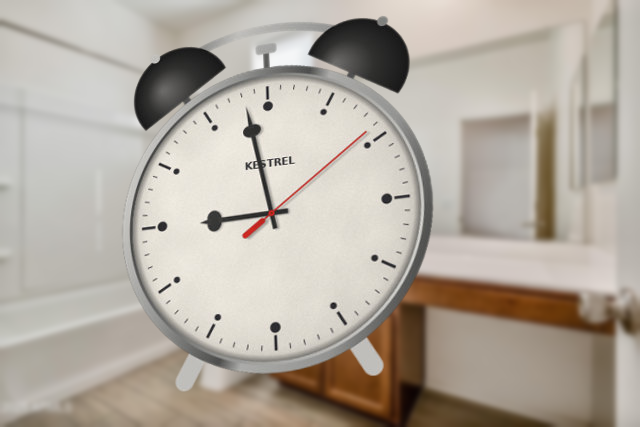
**8:58:09**
